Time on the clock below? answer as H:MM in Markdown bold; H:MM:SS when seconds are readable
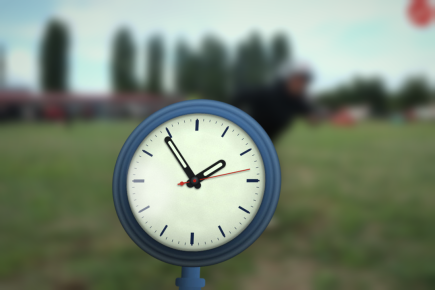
**1:54:13**
